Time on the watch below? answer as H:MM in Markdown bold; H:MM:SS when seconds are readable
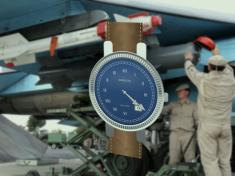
**4:21**
